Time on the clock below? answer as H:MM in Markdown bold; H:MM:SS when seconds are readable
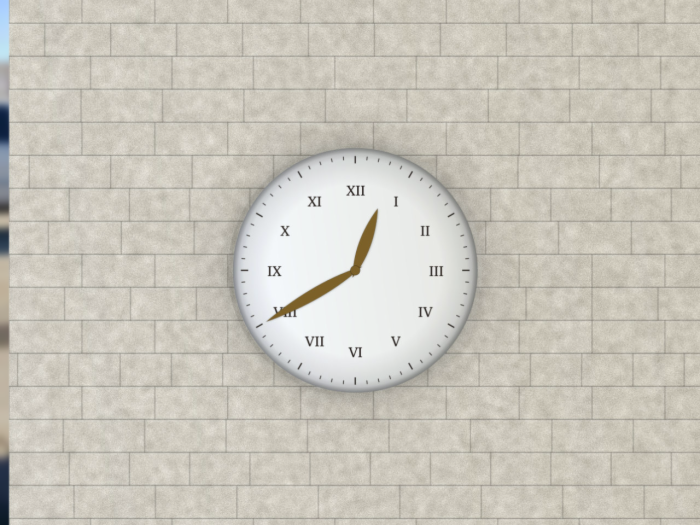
**12:40**
